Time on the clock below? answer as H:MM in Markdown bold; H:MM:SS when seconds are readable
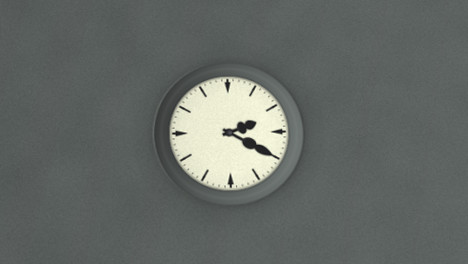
**2:20**
